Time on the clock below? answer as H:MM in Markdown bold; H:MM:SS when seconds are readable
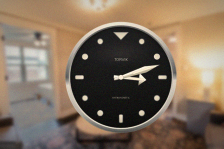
**3:12**
